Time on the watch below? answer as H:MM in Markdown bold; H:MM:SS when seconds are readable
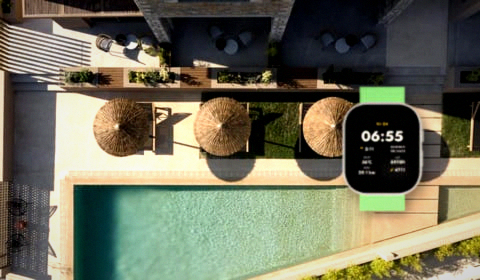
**6:55**
